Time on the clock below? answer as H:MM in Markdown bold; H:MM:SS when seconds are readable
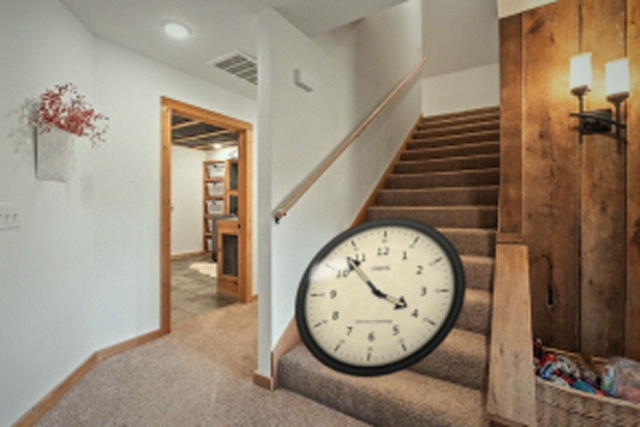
**3:53**
